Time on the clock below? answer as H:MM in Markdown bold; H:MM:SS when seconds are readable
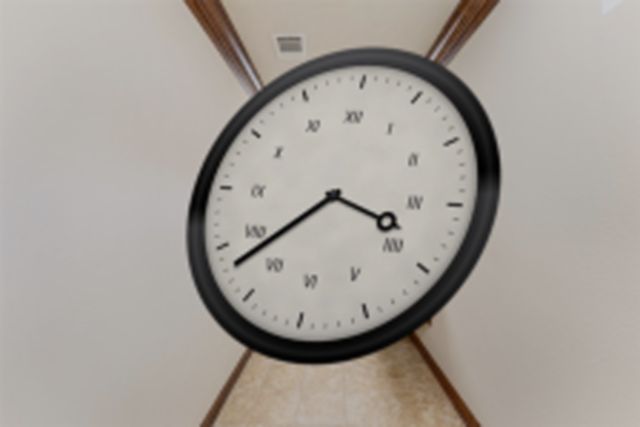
**3:38**
